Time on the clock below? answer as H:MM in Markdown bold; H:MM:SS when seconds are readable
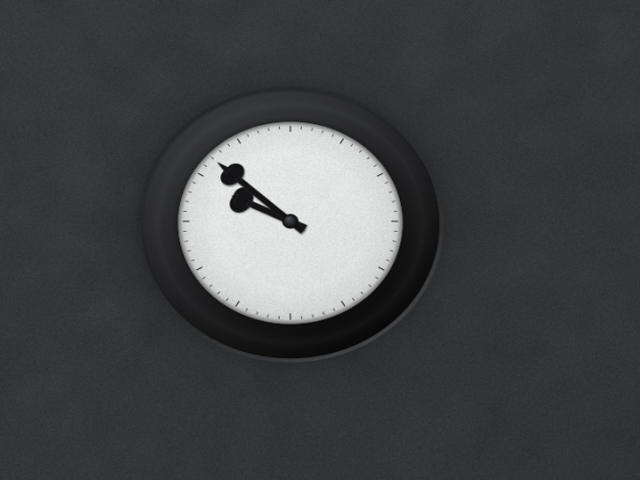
**9:52**
